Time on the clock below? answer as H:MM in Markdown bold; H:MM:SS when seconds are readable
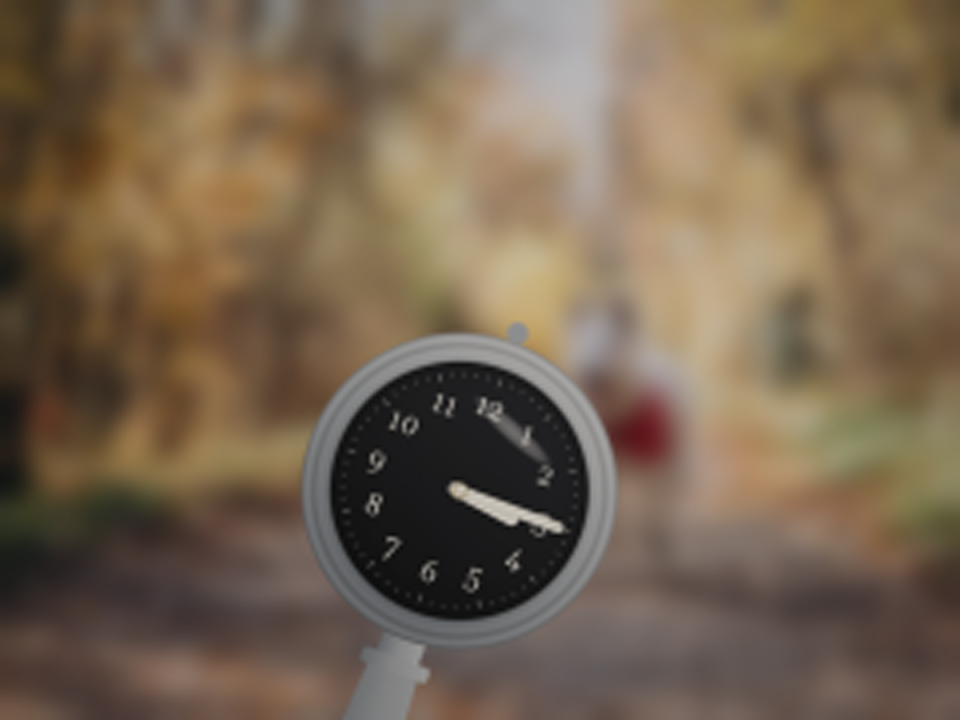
**3:15**
